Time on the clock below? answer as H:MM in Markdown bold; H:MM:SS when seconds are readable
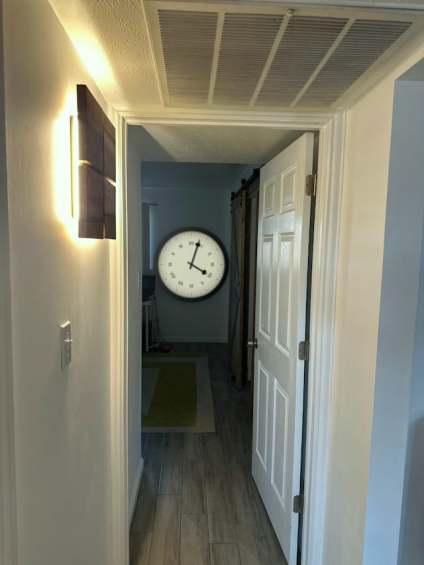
**4:03**
